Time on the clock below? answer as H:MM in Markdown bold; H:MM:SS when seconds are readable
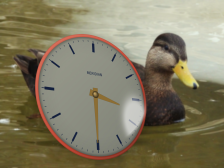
**3:30**
